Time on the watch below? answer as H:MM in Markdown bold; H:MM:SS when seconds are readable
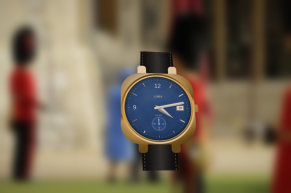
**4:13**
